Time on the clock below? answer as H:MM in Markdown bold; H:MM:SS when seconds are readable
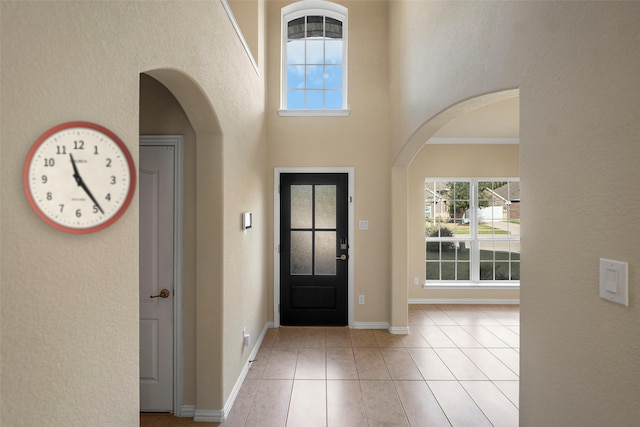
**11:24**
